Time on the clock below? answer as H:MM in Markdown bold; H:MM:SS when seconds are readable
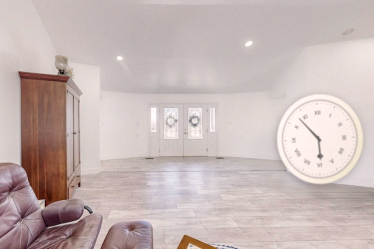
**5:53**
